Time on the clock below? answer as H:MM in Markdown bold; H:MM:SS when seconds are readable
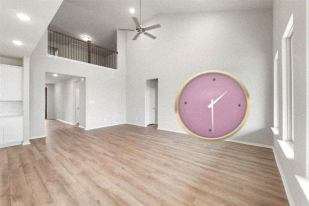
**1:29**
